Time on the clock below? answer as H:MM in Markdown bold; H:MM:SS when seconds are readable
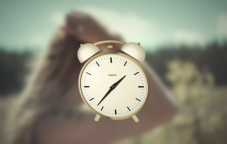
**1:37**
